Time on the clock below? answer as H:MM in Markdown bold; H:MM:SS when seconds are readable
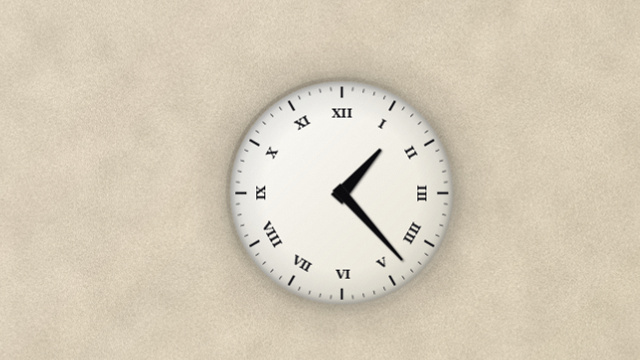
**1:23**
